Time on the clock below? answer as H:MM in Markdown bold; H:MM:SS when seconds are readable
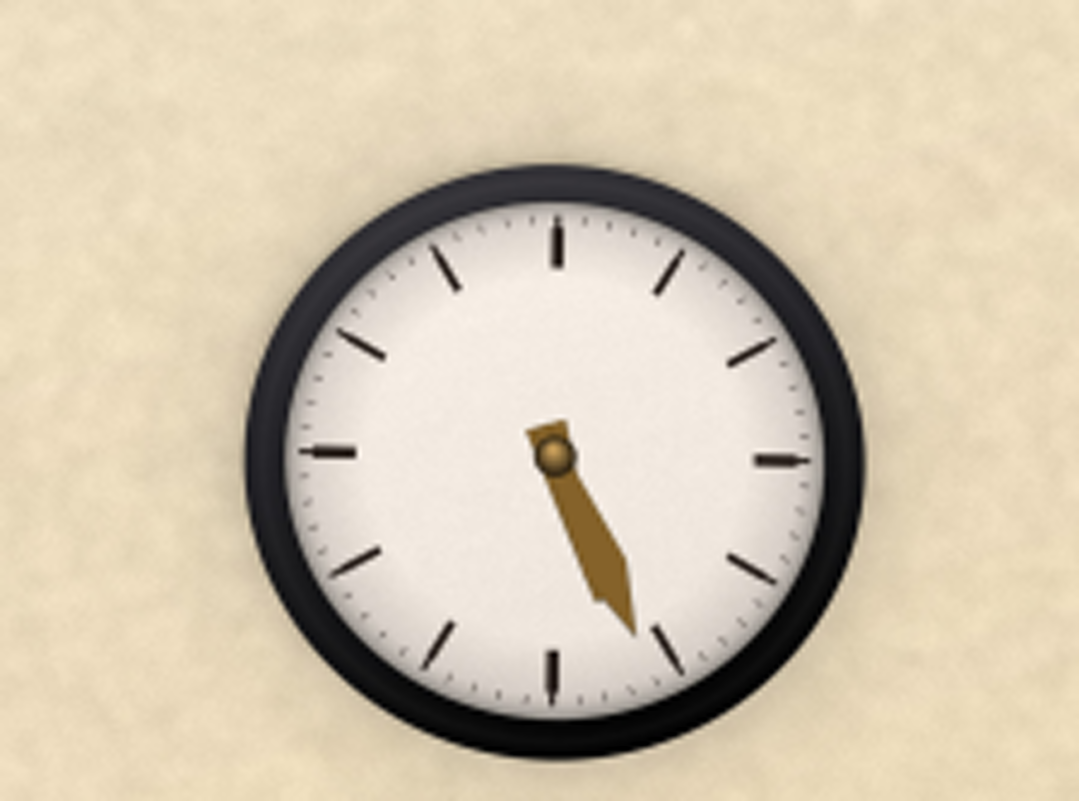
**5:26**
